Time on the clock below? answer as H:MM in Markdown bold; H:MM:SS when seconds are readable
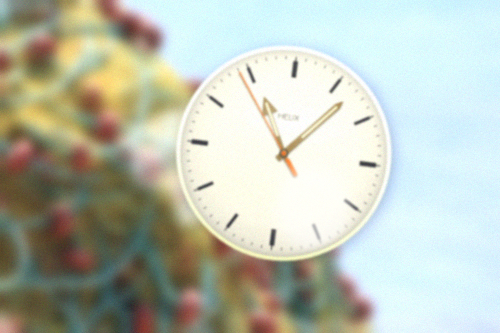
**11:06:54**
